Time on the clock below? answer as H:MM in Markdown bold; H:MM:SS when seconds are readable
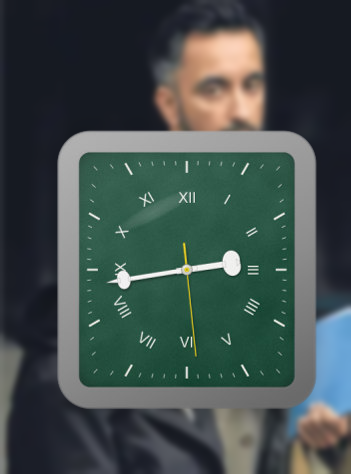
**2:43:29**
